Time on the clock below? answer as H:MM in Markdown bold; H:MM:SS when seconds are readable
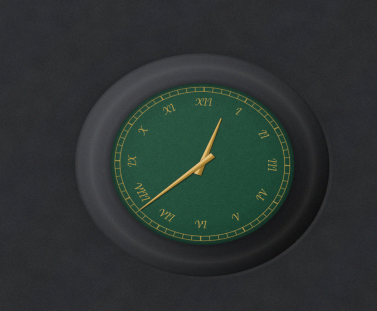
**12:38**
